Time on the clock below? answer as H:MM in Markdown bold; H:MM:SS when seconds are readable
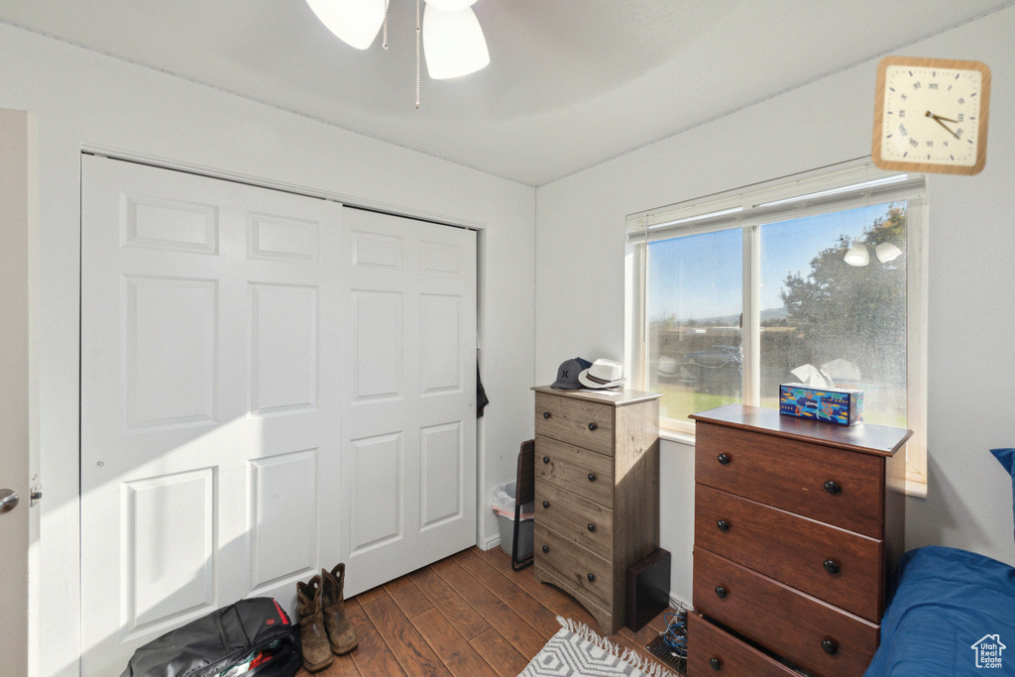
**3:21**
